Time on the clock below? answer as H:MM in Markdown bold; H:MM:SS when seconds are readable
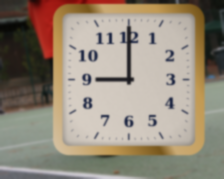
**9:00**
